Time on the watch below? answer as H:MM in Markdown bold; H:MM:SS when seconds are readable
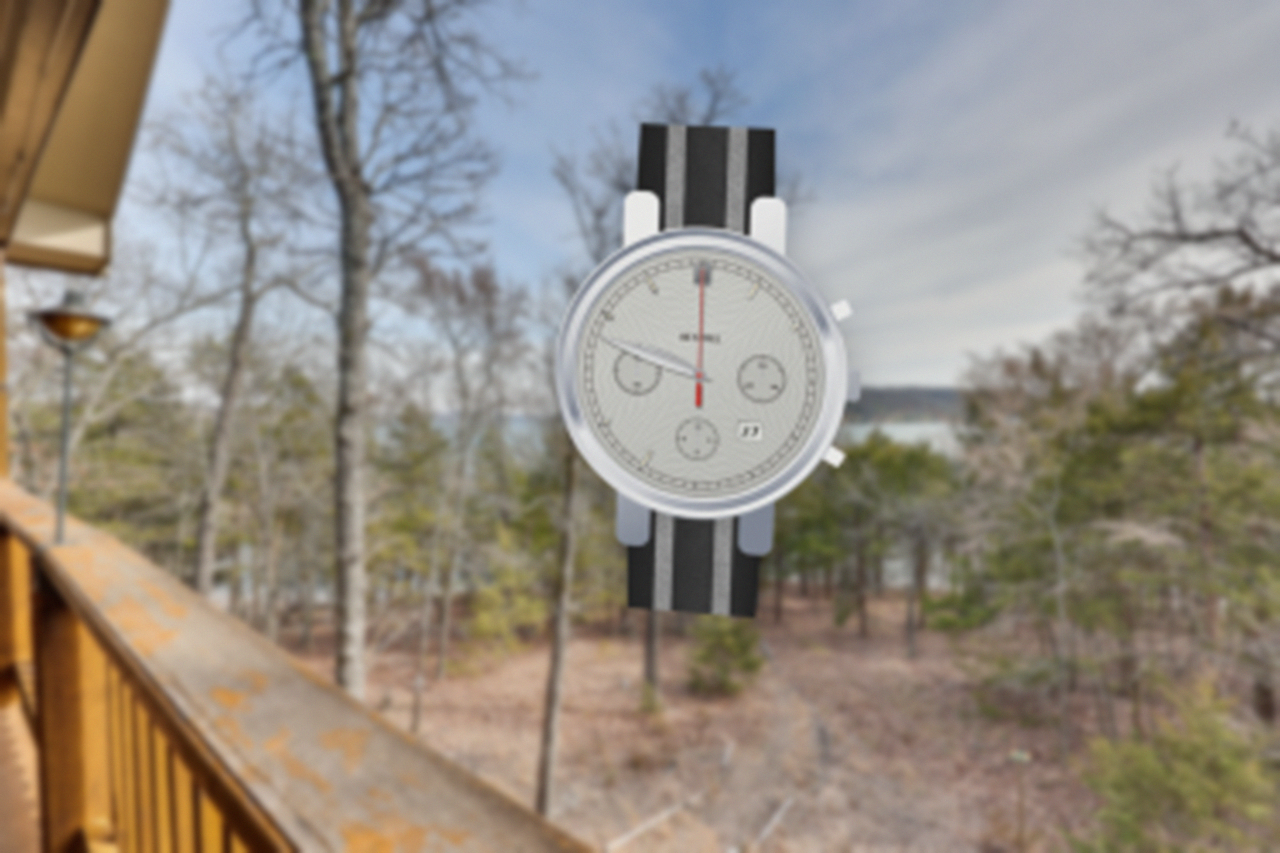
**9:48**
